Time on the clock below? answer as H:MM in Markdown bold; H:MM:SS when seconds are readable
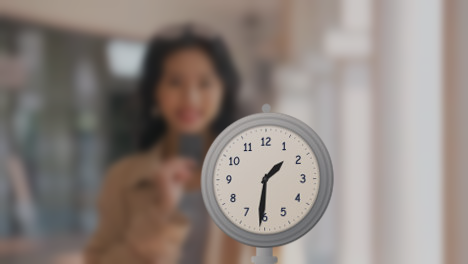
**1:31**
